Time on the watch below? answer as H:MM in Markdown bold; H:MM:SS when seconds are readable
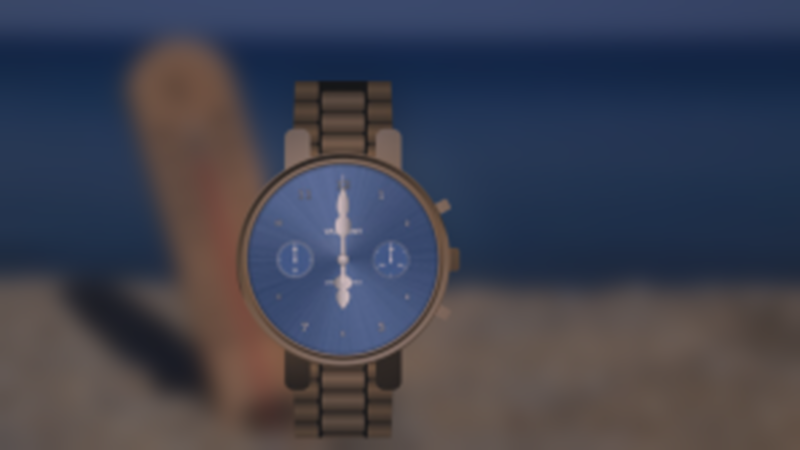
**6:00**
